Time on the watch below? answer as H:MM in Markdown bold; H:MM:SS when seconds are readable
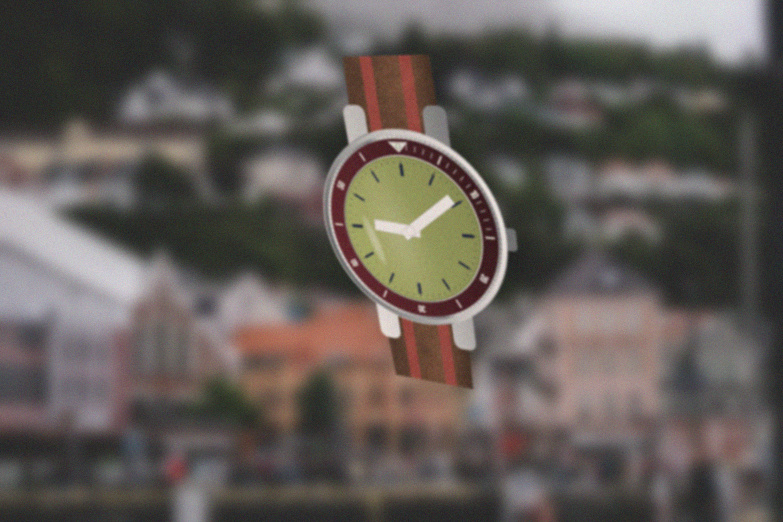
**9:09**
